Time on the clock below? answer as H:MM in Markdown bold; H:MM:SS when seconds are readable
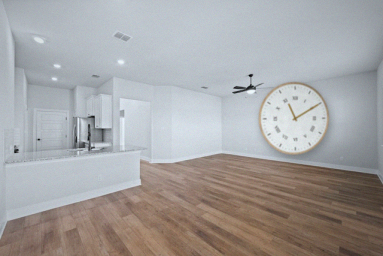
**11:10**
